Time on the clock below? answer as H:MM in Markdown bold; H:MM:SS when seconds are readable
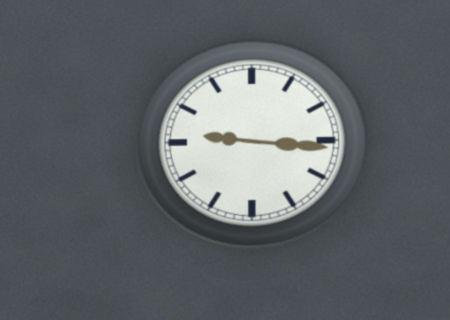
**9:16**
